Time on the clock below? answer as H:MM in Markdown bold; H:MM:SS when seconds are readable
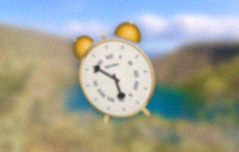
**5:52**
